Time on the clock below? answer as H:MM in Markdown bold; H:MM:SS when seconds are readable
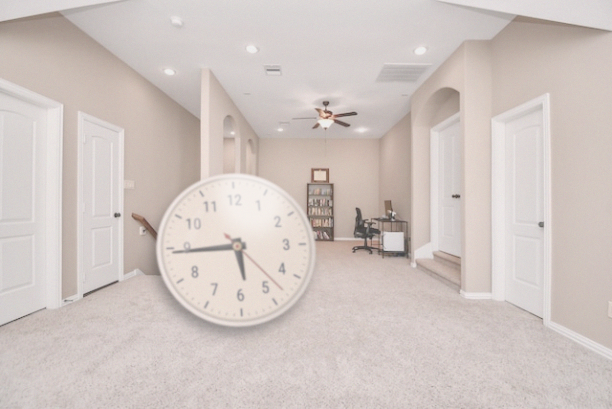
**5:44:23**
